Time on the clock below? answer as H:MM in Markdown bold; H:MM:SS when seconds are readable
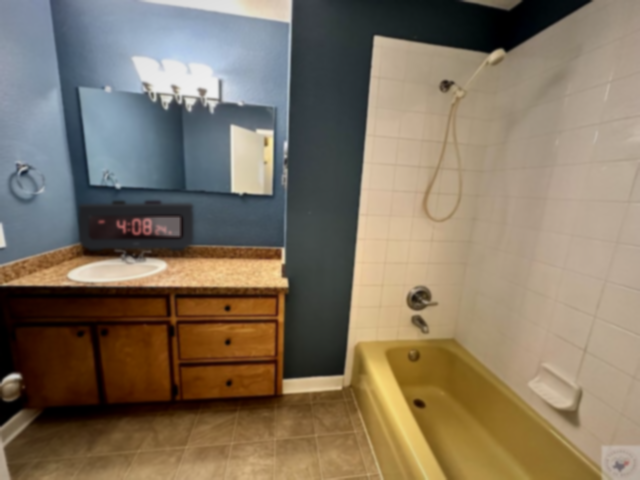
**4:08**
